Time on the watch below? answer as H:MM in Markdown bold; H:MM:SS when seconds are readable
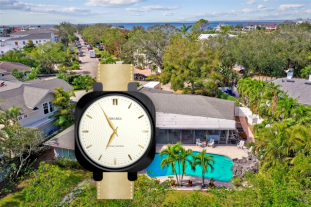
**6:55**
